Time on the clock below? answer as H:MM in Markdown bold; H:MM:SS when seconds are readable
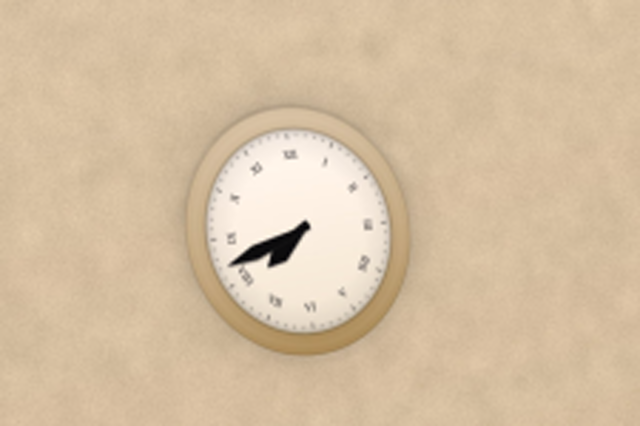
**7:42**
